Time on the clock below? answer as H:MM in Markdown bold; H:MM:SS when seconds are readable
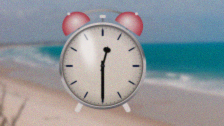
**12:30**
